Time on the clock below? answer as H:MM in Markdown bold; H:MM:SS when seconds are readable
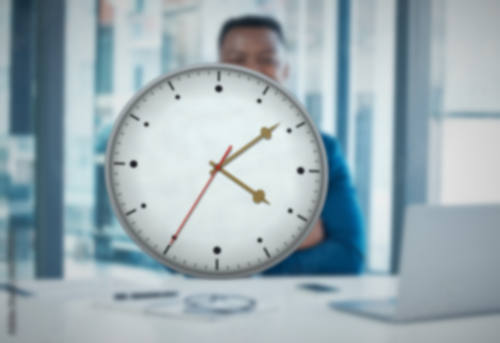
**4:08:35**
